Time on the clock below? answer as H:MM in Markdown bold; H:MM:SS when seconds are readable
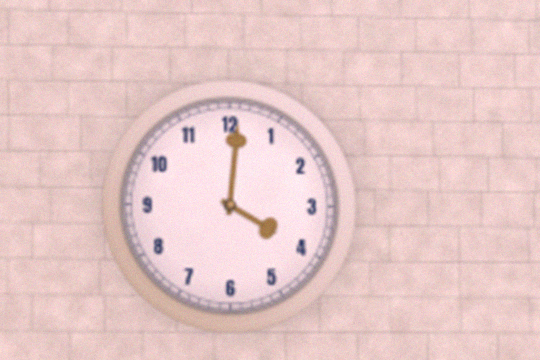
**4:01**
